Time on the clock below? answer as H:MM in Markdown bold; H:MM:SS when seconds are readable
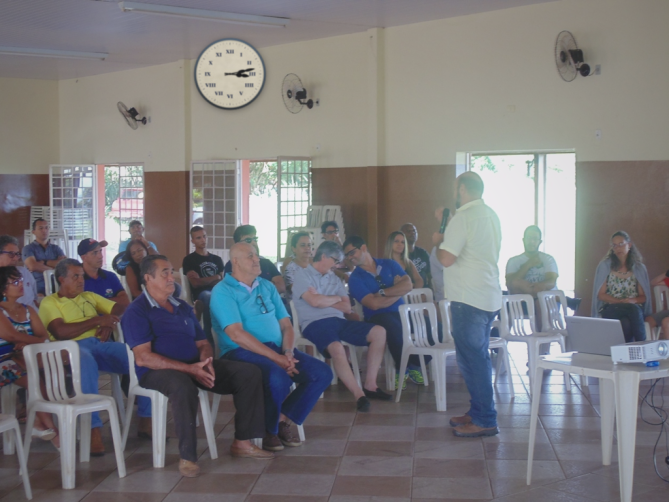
**3:13**
